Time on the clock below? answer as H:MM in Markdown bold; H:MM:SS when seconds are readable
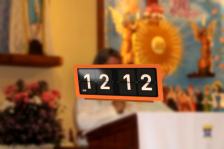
**12:12**
